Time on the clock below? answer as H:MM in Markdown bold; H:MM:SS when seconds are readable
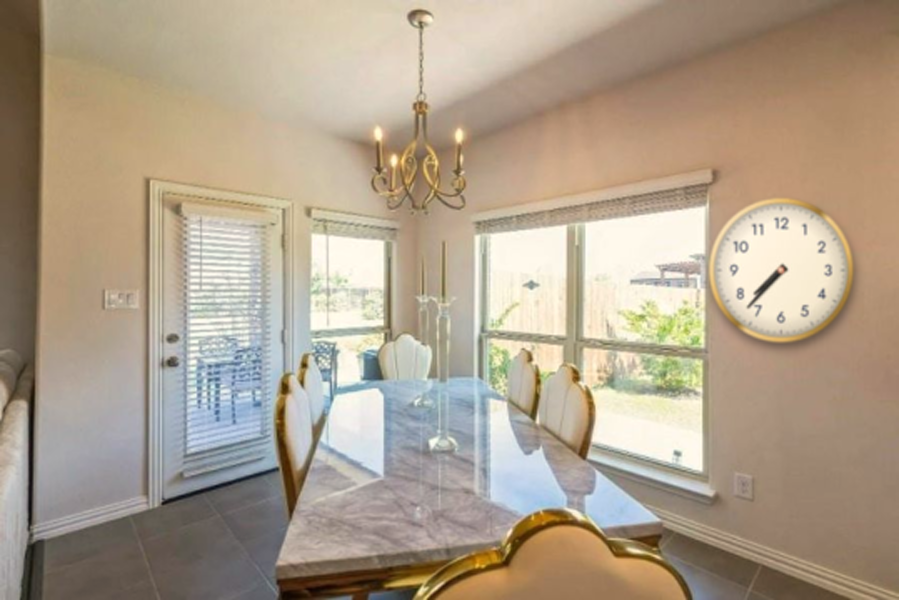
**7:37**
